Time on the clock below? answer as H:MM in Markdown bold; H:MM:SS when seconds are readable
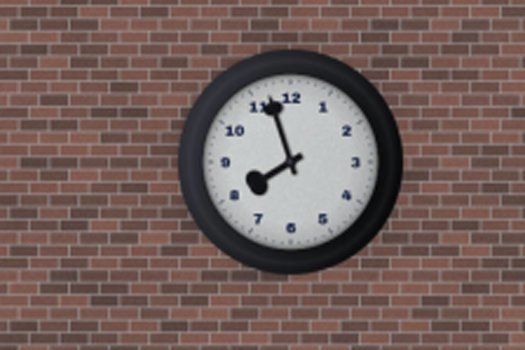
**7:57**
